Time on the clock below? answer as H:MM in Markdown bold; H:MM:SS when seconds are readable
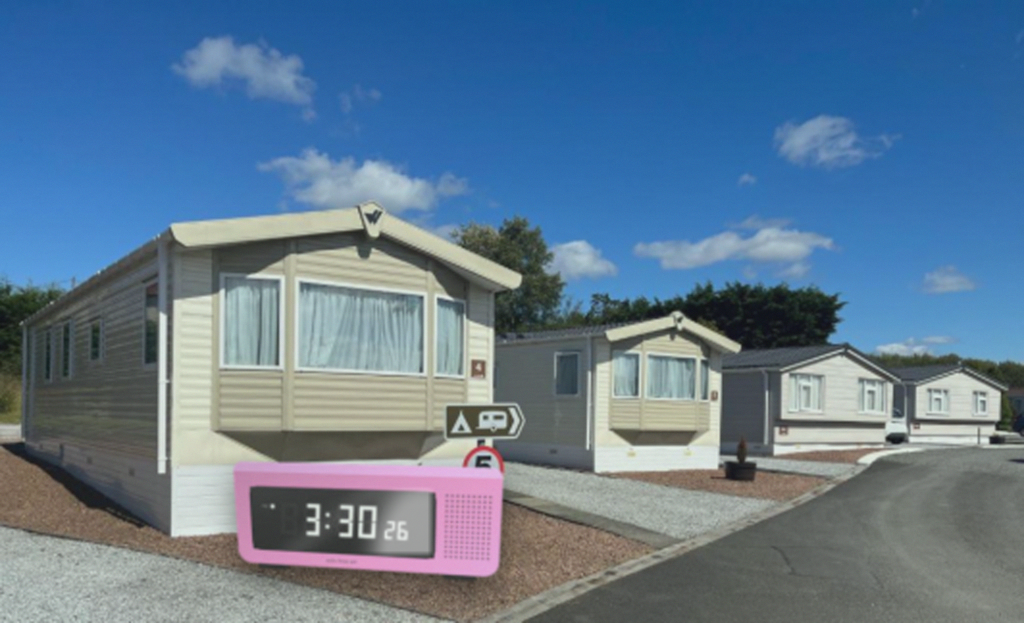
**3:30:26**
